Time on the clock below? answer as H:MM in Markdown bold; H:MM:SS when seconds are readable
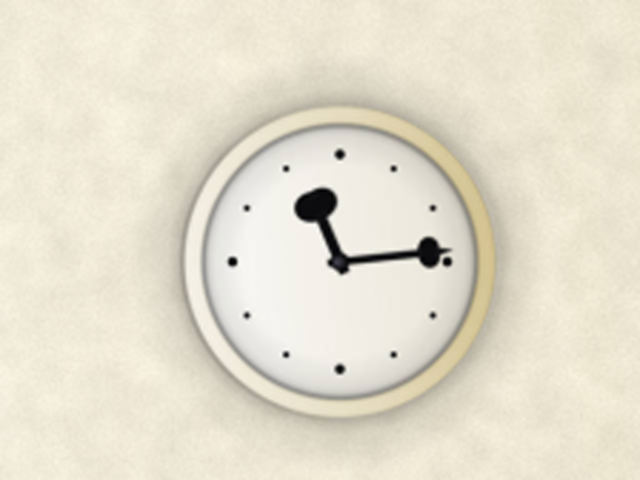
**11:14**
